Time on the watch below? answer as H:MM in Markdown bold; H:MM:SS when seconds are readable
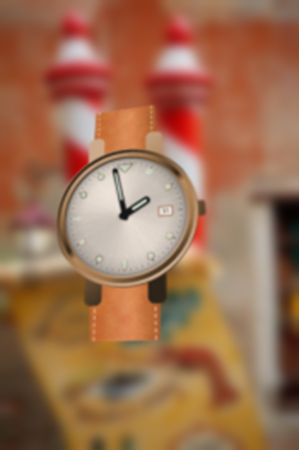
**1:58**
